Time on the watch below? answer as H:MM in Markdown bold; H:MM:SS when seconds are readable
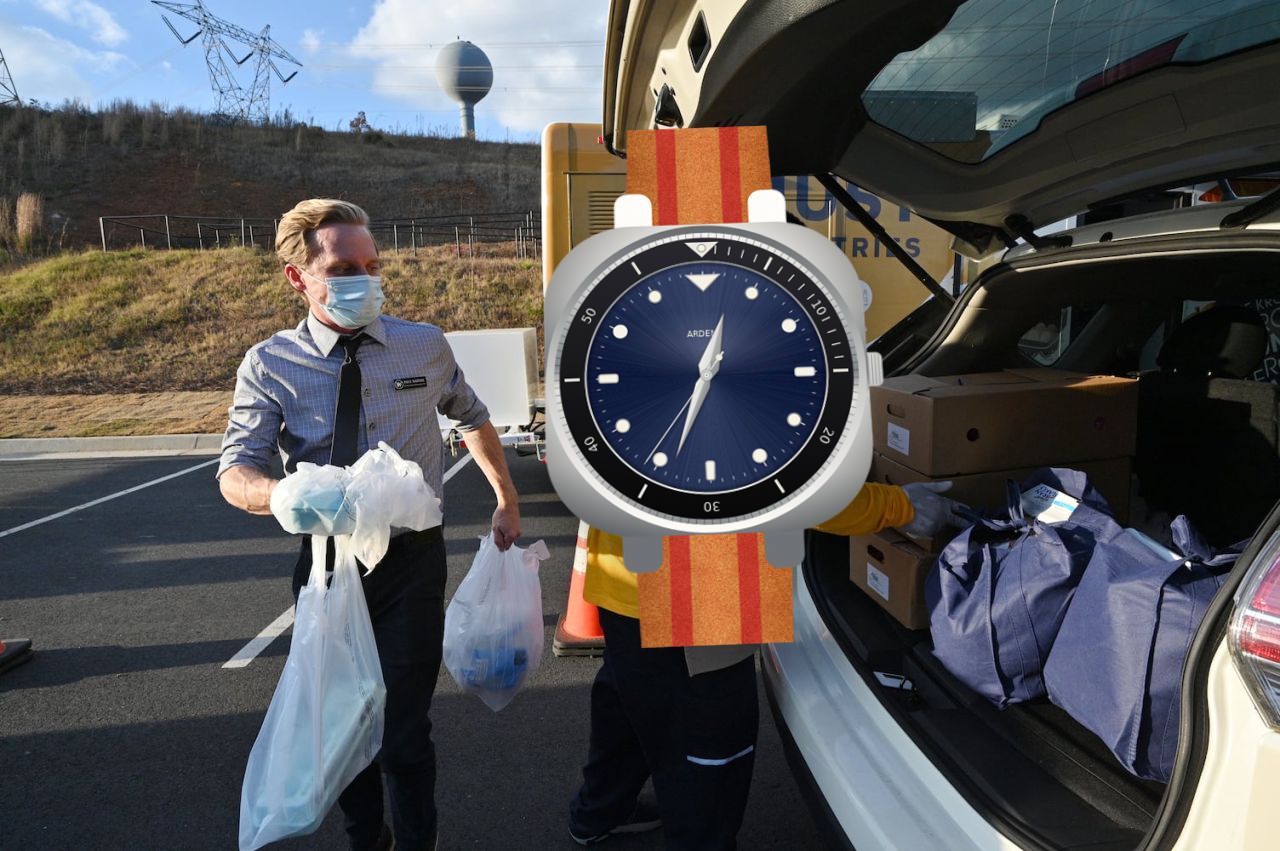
**12:33:36**
